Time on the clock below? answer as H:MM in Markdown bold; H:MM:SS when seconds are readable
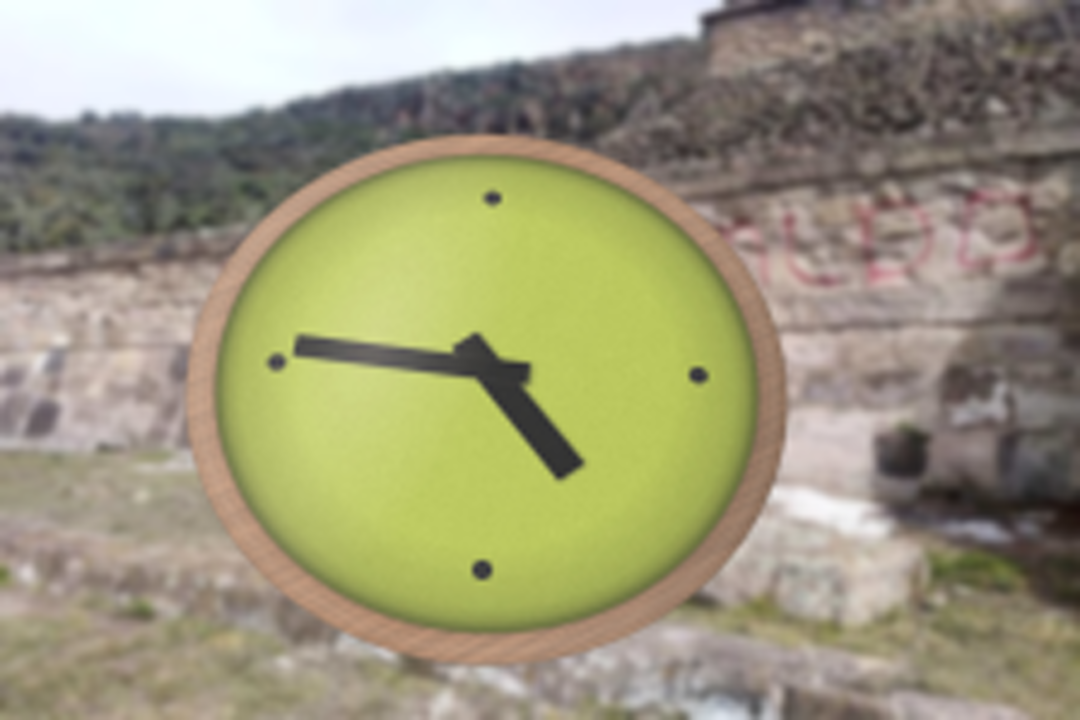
**4:46**
